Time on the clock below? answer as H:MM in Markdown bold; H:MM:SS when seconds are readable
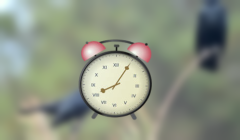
**8:05**
